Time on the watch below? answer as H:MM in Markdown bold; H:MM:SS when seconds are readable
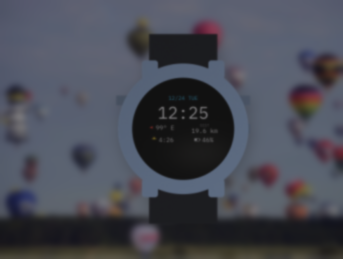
**12:25**
